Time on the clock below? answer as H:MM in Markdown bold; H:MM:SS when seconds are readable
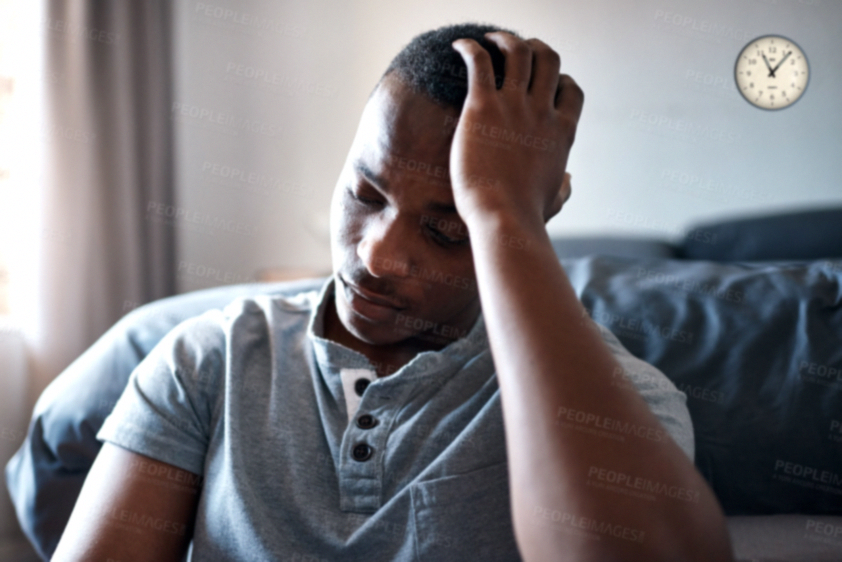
**11:07**
